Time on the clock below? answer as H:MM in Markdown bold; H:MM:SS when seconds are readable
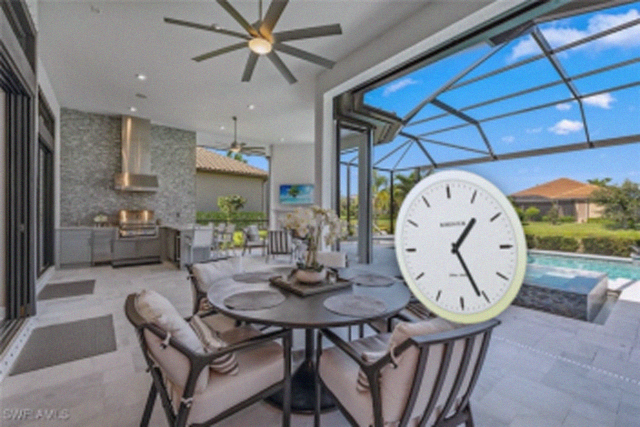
**1:26**
